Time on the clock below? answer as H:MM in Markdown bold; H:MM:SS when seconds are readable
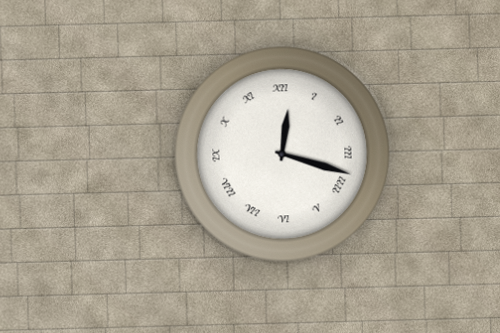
**12:18**
